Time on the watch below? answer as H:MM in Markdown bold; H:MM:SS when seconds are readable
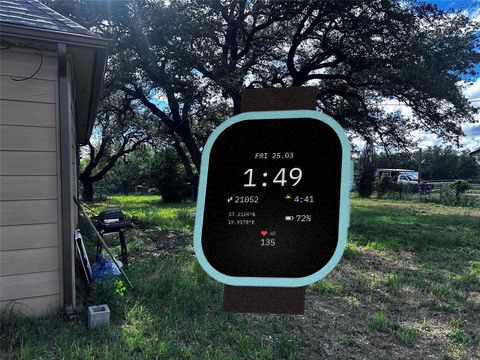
**1:49**
